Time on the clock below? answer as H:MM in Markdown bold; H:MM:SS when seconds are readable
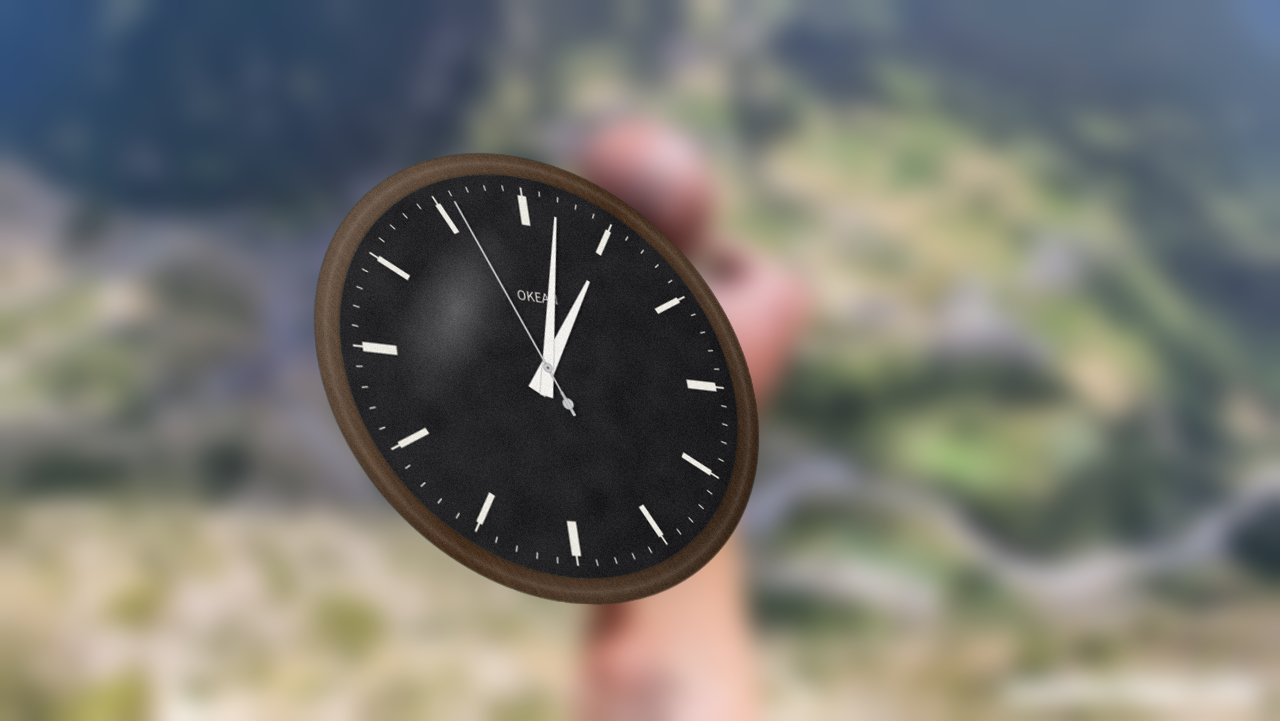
**1:01:56**
